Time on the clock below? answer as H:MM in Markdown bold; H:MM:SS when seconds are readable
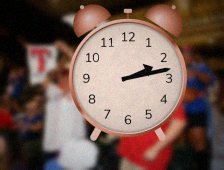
**2:13**
